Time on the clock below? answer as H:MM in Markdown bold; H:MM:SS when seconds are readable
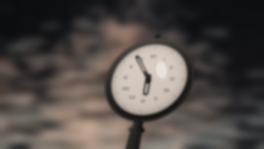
**5:54**
